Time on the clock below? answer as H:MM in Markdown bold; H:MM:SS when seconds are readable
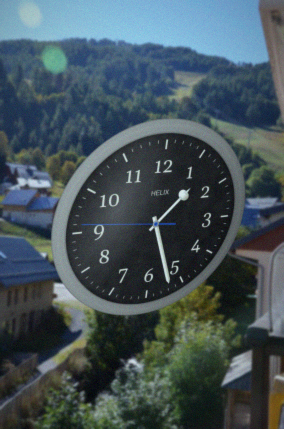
**1:26:46**
